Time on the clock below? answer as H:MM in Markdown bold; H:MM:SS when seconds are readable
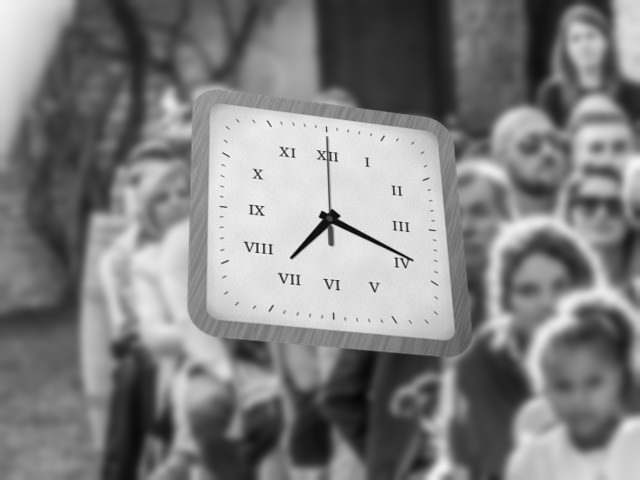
**7:19:00**
